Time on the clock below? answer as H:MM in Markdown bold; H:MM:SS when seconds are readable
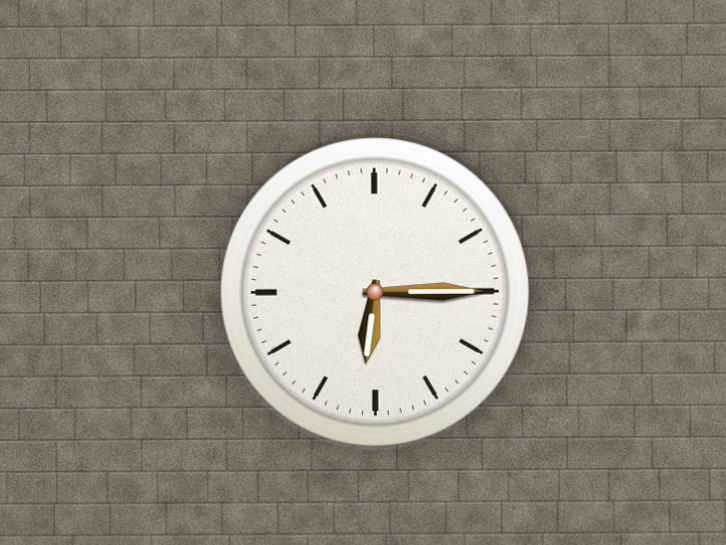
**6:15**
